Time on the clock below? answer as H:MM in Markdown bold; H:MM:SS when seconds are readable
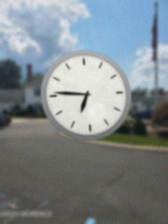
**6:46**
